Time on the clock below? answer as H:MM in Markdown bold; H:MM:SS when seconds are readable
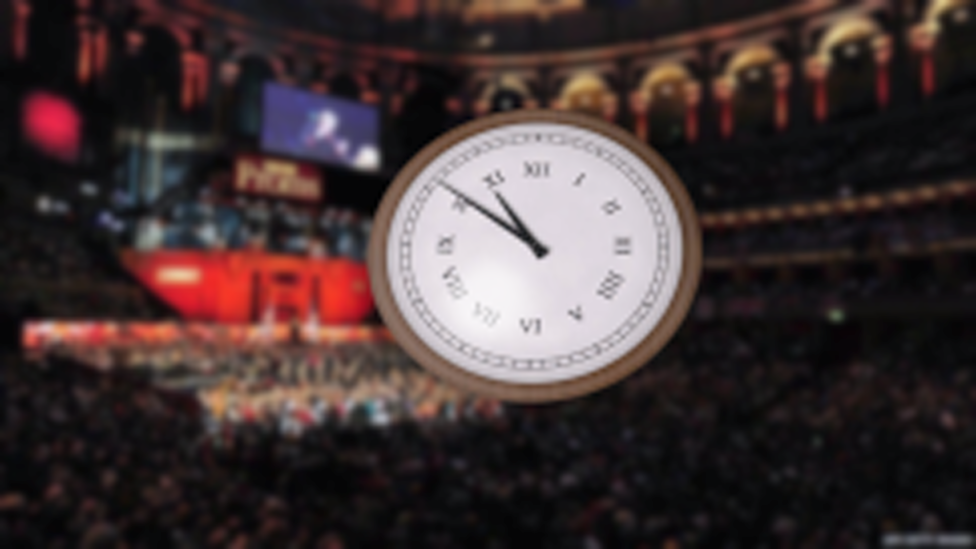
**10:51**
